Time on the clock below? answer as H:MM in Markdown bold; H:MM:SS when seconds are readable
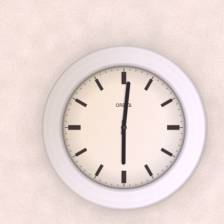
**6:01**
